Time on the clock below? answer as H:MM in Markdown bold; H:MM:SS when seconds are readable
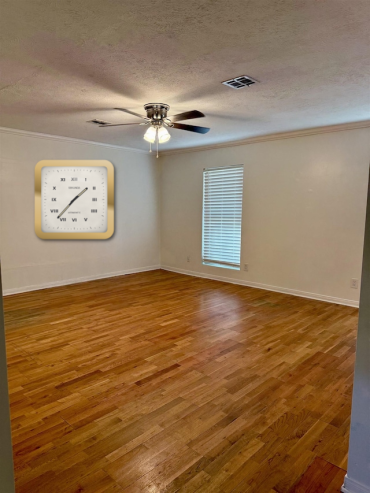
**1:37**
